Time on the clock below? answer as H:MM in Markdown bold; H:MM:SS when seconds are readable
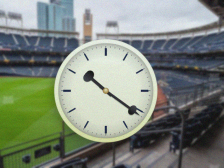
**10:21**
